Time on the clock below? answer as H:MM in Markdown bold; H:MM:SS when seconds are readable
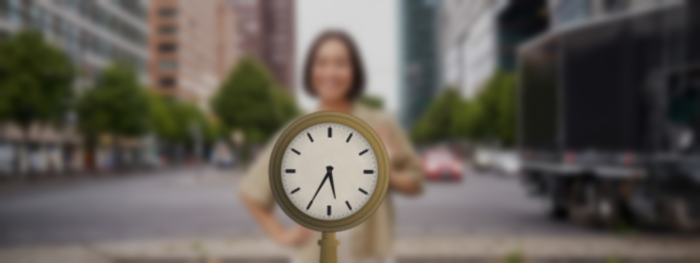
**5:35**
